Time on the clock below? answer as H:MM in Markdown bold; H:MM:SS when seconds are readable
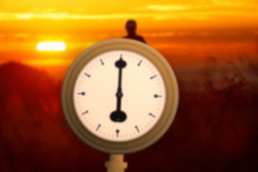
**6:00**
